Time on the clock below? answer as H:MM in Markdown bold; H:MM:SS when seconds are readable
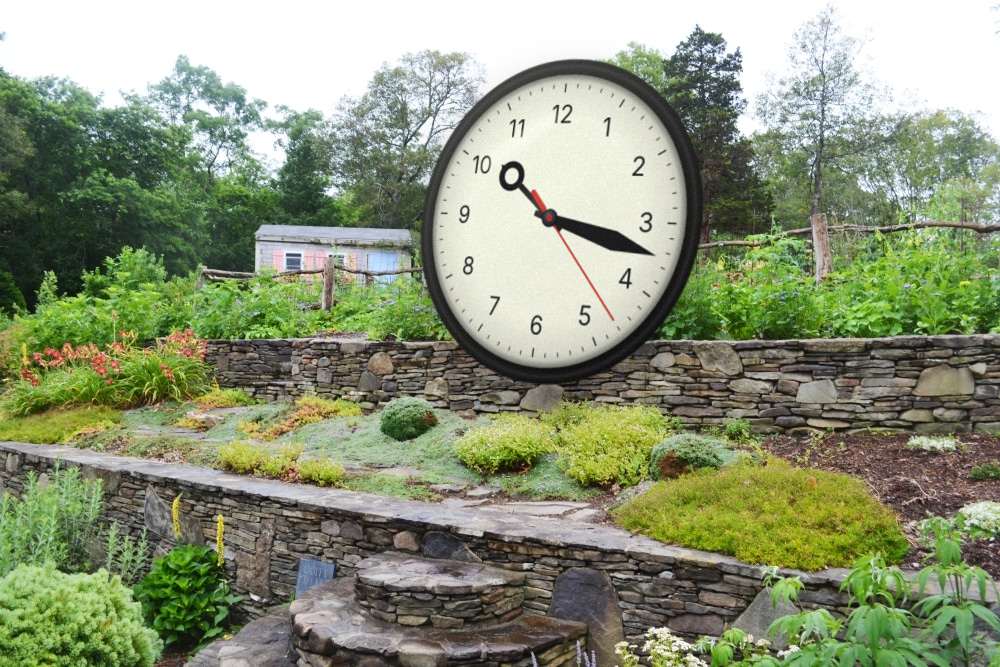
**10:17:23**
